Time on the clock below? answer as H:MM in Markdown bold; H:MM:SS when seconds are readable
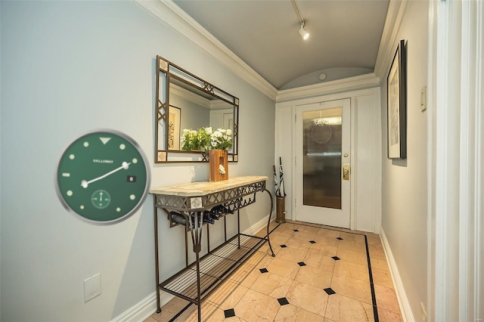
**8:10**
